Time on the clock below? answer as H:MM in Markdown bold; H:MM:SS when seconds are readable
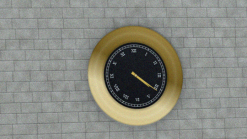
**4:21**
